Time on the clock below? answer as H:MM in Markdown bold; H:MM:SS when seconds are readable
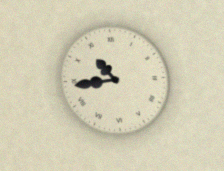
**10:44**
